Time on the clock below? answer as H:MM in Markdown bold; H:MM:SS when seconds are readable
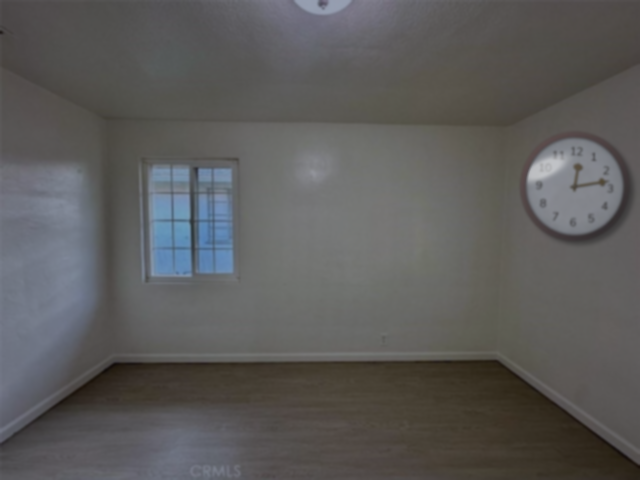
**12:13**
